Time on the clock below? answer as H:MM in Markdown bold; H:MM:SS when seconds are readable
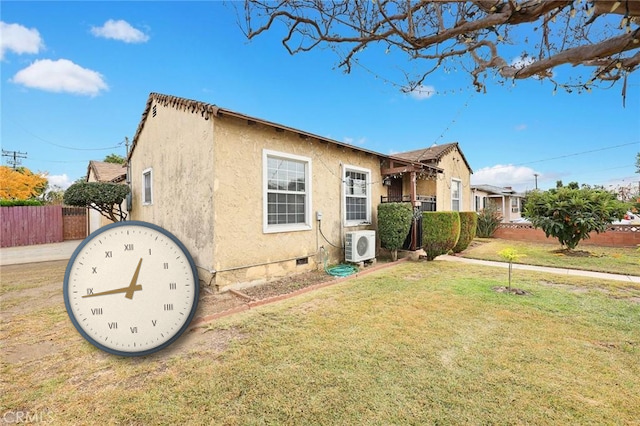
**12:44**
